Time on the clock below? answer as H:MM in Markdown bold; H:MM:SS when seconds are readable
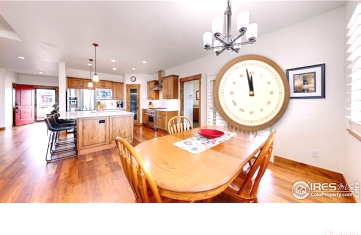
**11:58**
